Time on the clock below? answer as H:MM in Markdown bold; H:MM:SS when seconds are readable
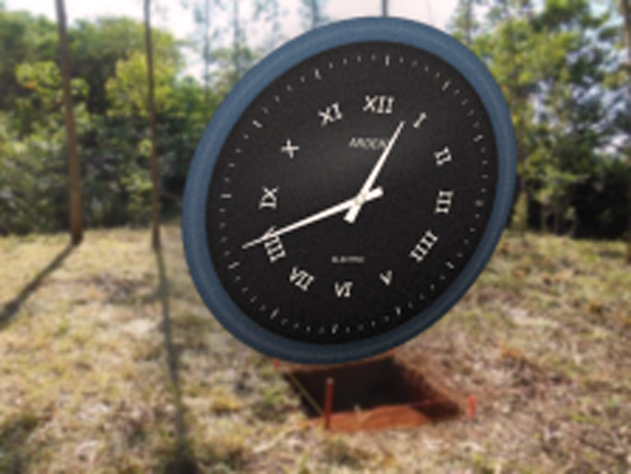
**12:41**
